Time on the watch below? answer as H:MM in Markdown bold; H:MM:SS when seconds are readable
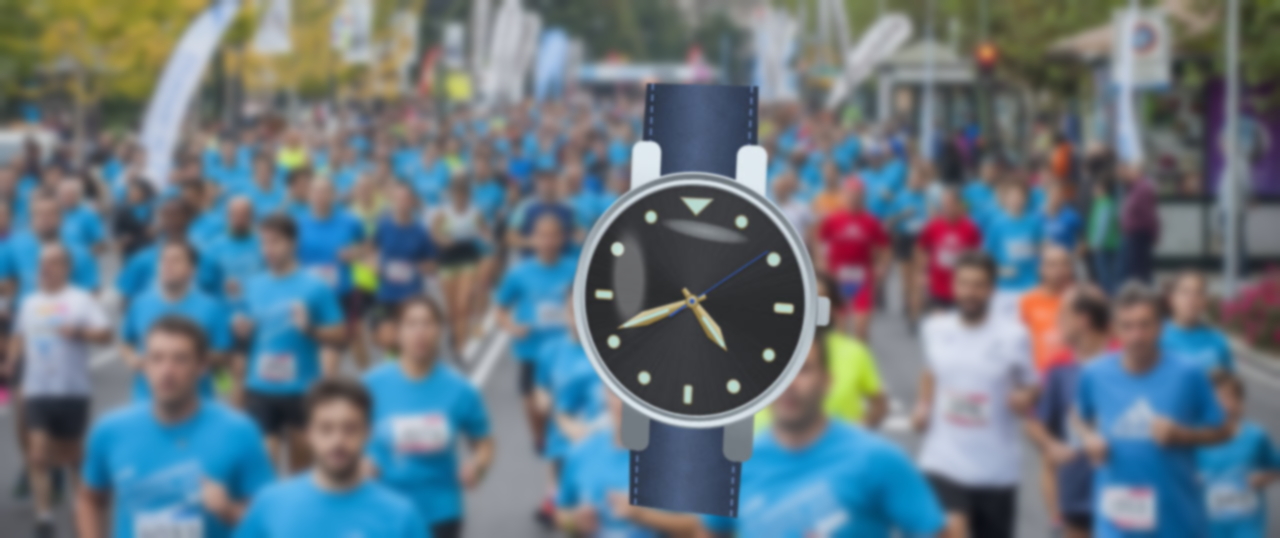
**4:41:09**
